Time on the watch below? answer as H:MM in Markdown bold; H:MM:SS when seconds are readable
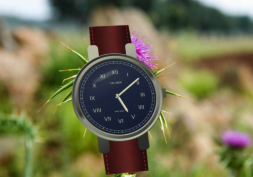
**5:09**
